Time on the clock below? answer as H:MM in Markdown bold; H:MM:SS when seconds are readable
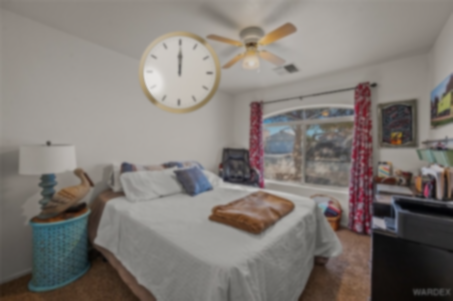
**12:00**
